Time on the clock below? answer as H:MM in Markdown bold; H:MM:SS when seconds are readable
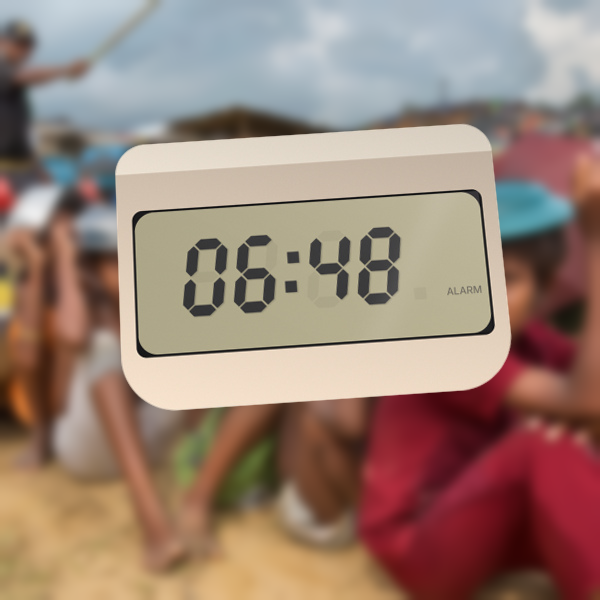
**6:48**
